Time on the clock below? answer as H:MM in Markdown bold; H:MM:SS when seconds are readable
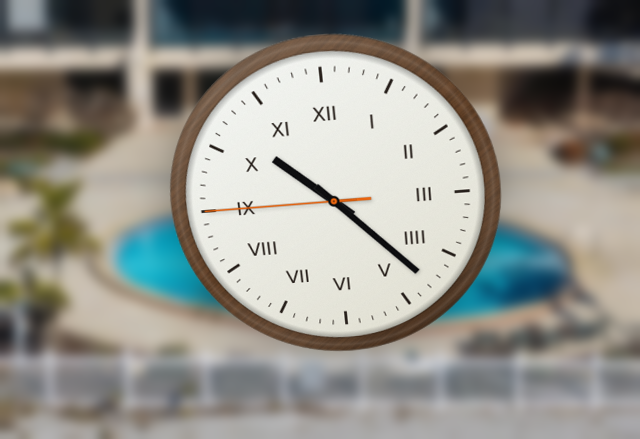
**10:22:45**
